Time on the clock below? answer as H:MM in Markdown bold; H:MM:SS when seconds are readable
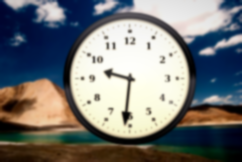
**9:31**
